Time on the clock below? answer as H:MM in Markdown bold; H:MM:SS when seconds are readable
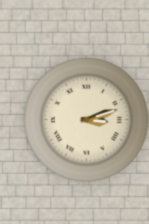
**3:12**
